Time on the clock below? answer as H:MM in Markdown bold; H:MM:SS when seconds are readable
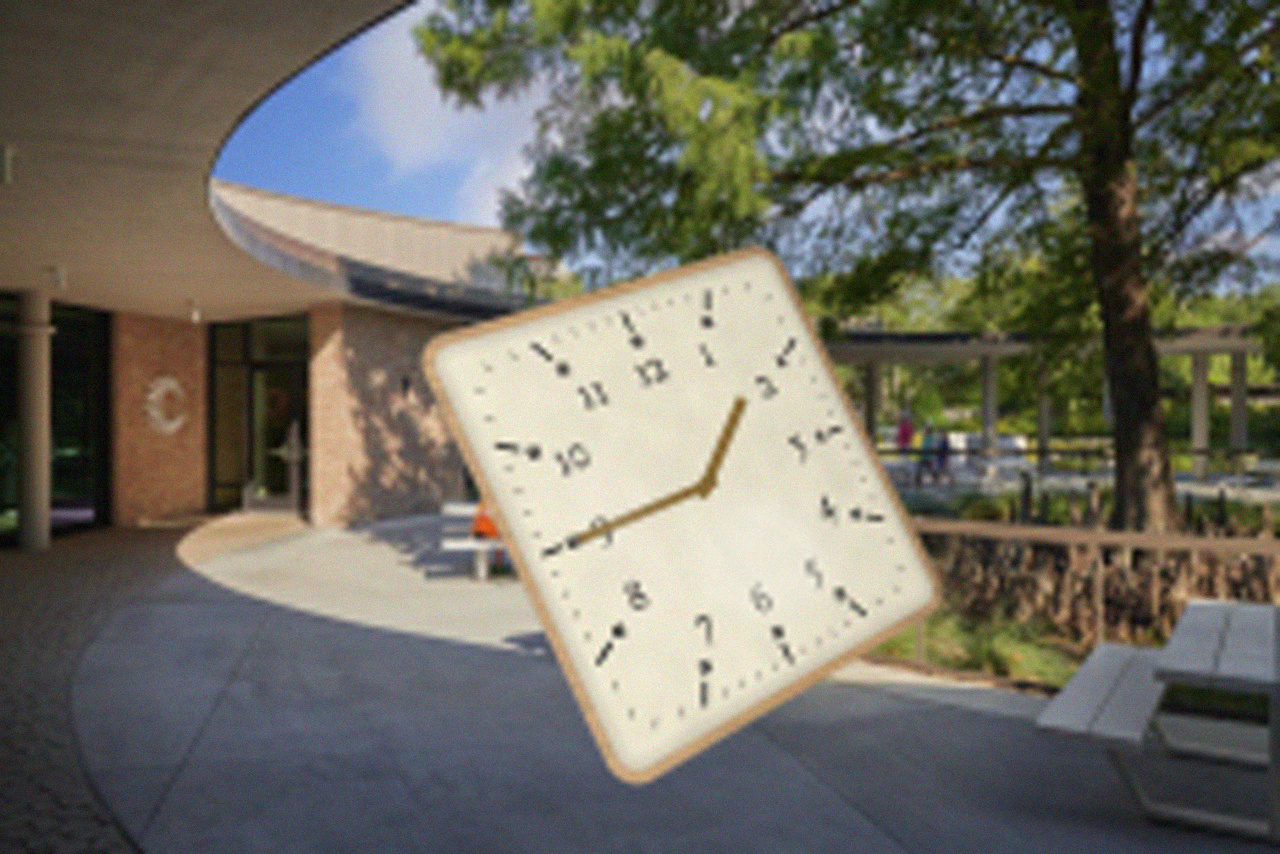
**1:45**
